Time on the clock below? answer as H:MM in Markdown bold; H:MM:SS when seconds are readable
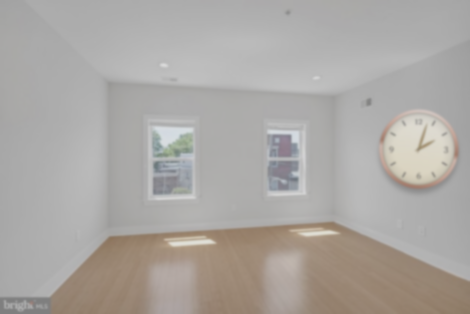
**2:03**
